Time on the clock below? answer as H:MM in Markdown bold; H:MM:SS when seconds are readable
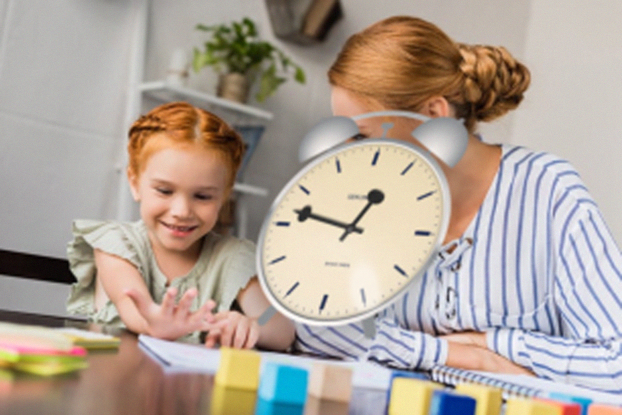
**12:47**
